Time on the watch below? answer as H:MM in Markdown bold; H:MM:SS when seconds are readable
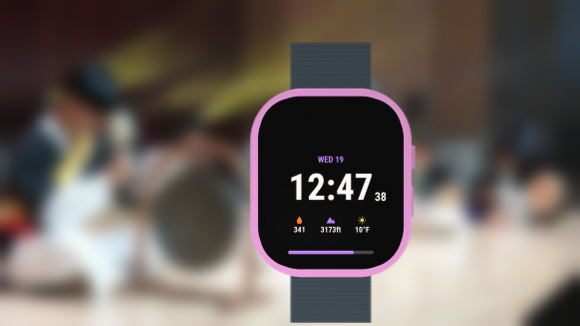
**12:47:38**
